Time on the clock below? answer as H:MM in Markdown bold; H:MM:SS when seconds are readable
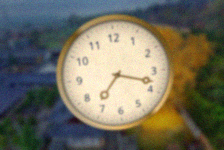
**7:18**
